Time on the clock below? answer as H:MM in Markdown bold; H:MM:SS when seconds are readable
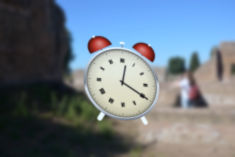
**12:20**
